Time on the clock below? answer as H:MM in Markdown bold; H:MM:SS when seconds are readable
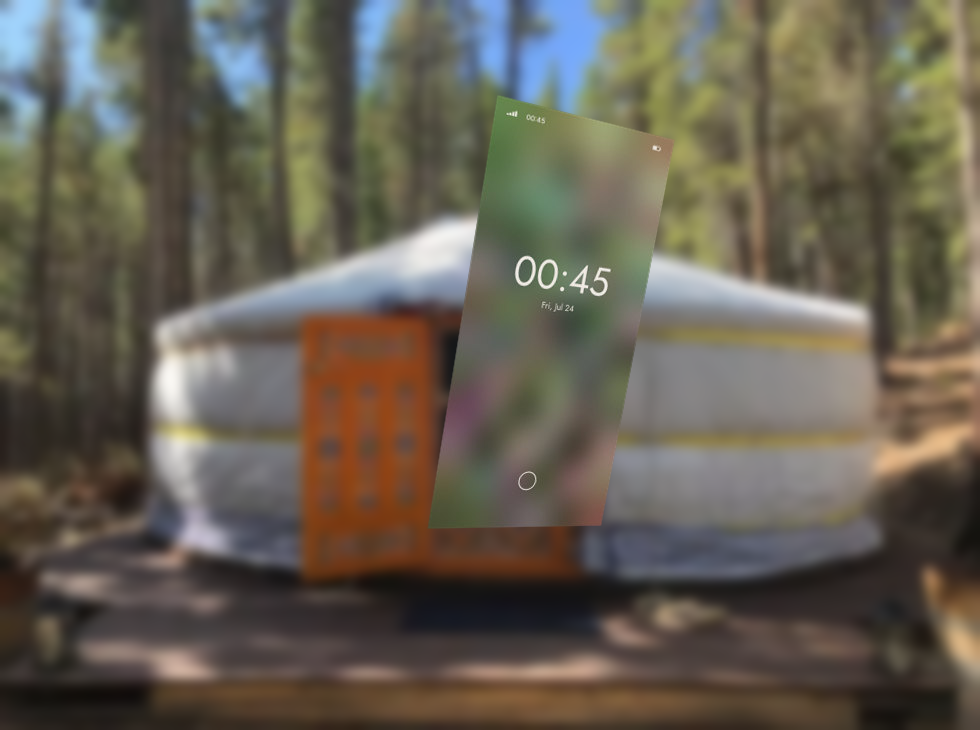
**0:45**
